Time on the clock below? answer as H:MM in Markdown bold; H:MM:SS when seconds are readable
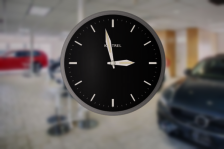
**2:58**
